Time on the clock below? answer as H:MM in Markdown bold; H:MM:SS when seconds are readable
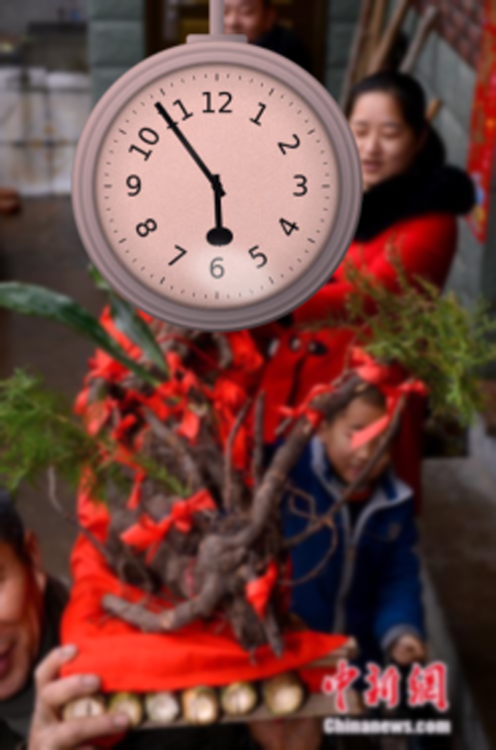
**5:54**
